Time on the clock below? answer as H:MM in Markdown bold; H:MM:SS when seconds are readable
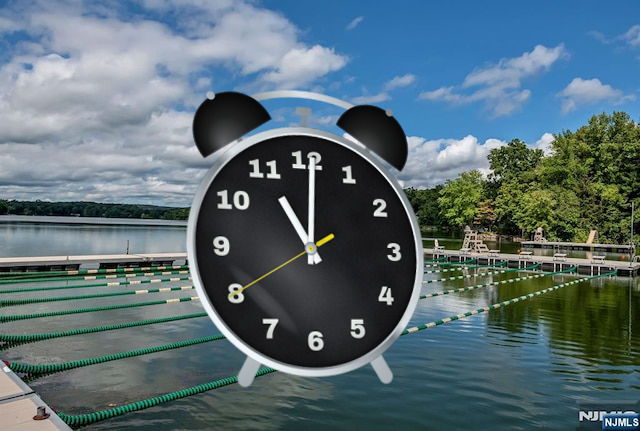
**11:00:40**
